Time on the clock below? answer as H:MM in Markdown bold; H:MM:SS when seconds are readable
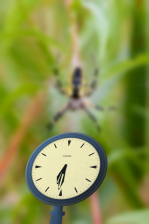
**6:31**
